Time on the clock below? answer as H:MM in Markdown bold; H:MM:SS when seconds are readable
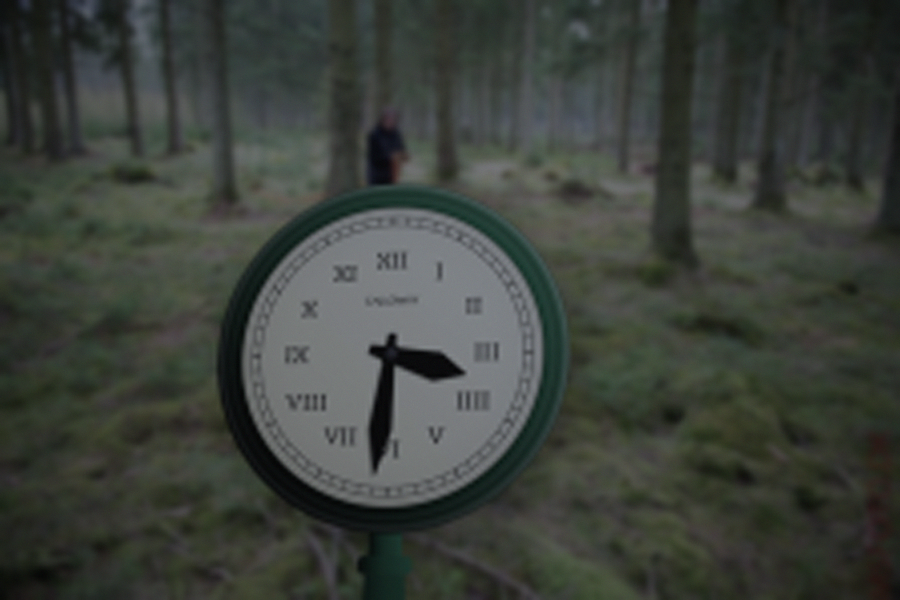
**3:31**
